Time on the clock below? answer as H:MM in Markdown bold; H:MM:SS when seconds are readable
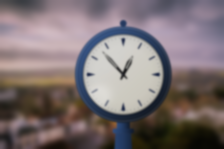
**12:53**
